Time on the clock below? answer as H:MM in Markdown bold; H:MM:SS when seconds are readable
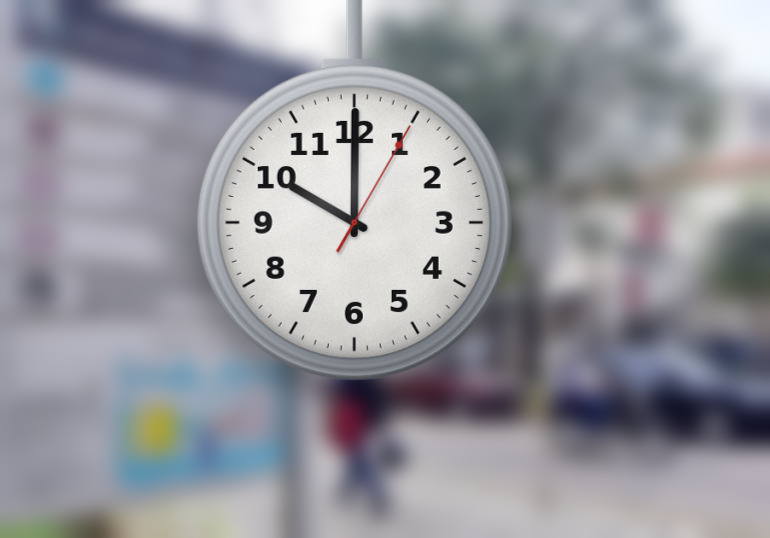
**10:00:05**
